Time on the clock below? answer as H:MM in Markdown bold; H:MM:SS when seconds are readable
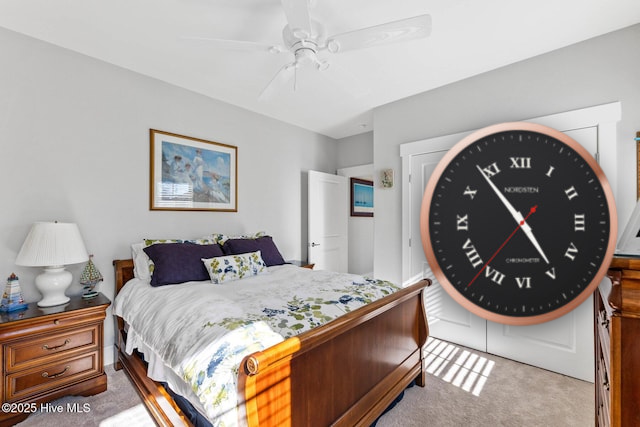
**4:53:37**
